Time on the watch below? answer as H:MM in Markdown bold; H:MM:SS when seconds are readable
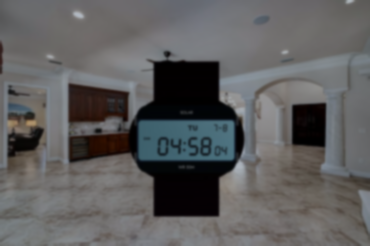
**4:58**
